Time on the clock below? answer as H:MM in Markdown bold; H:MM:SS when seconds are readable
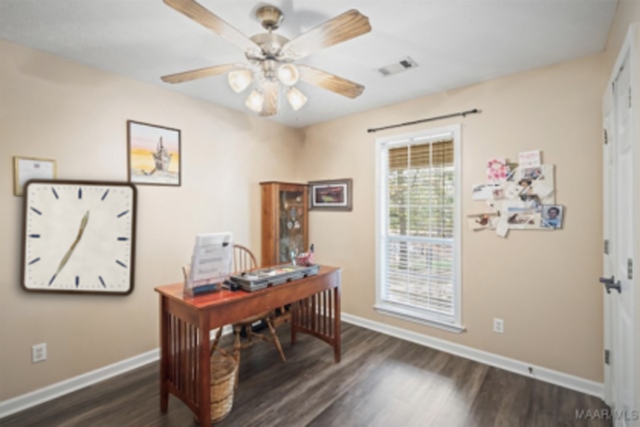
**12:35**
